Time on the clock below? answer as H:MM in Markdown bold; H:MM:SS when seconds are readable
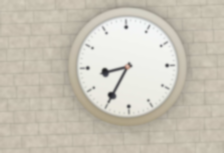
**8:35**
